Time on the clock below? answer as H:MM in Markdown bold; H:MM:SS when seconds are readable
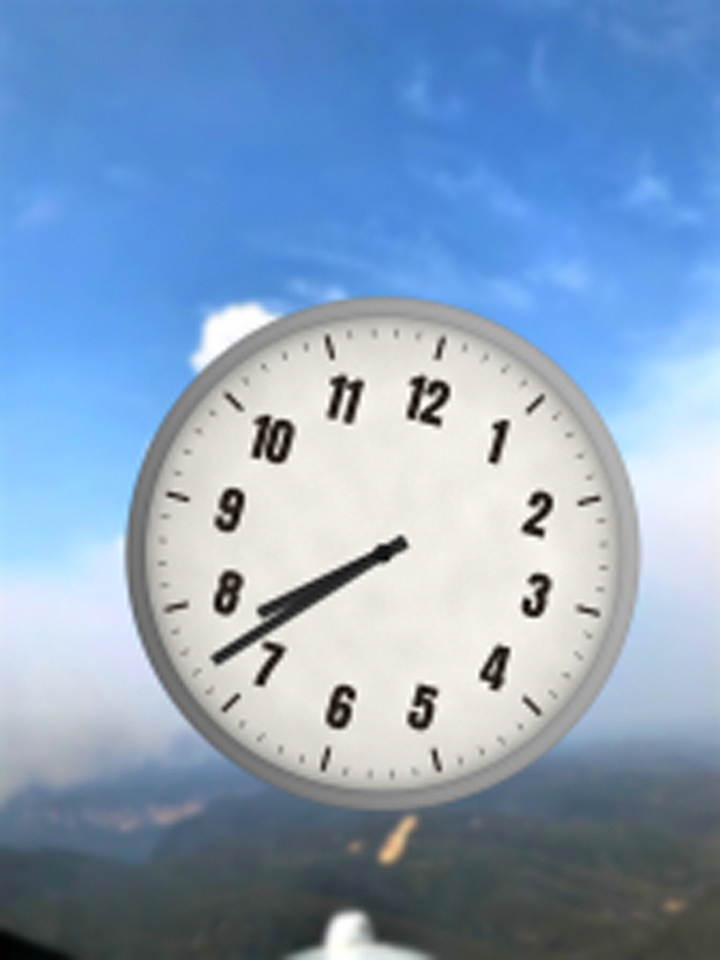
**7:37**
